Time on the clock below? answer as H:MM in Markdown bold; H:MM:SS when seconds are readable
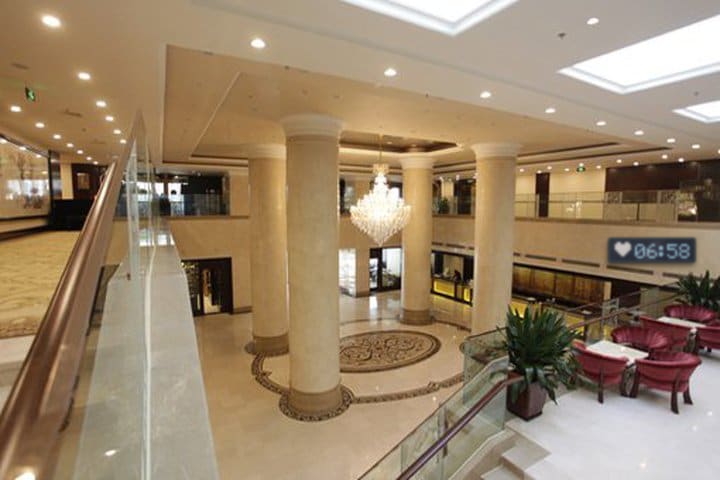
**6:58**
